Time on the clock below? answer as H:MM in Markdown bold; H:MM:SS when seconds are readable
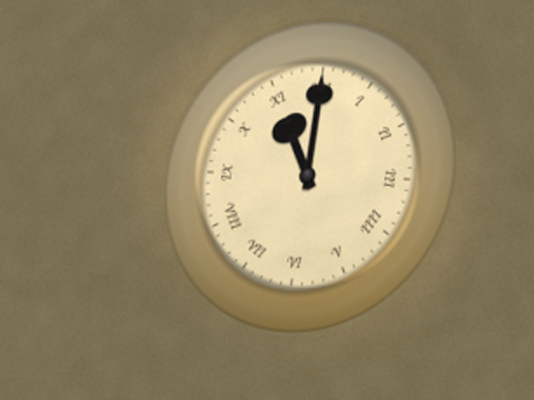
**11:00**
